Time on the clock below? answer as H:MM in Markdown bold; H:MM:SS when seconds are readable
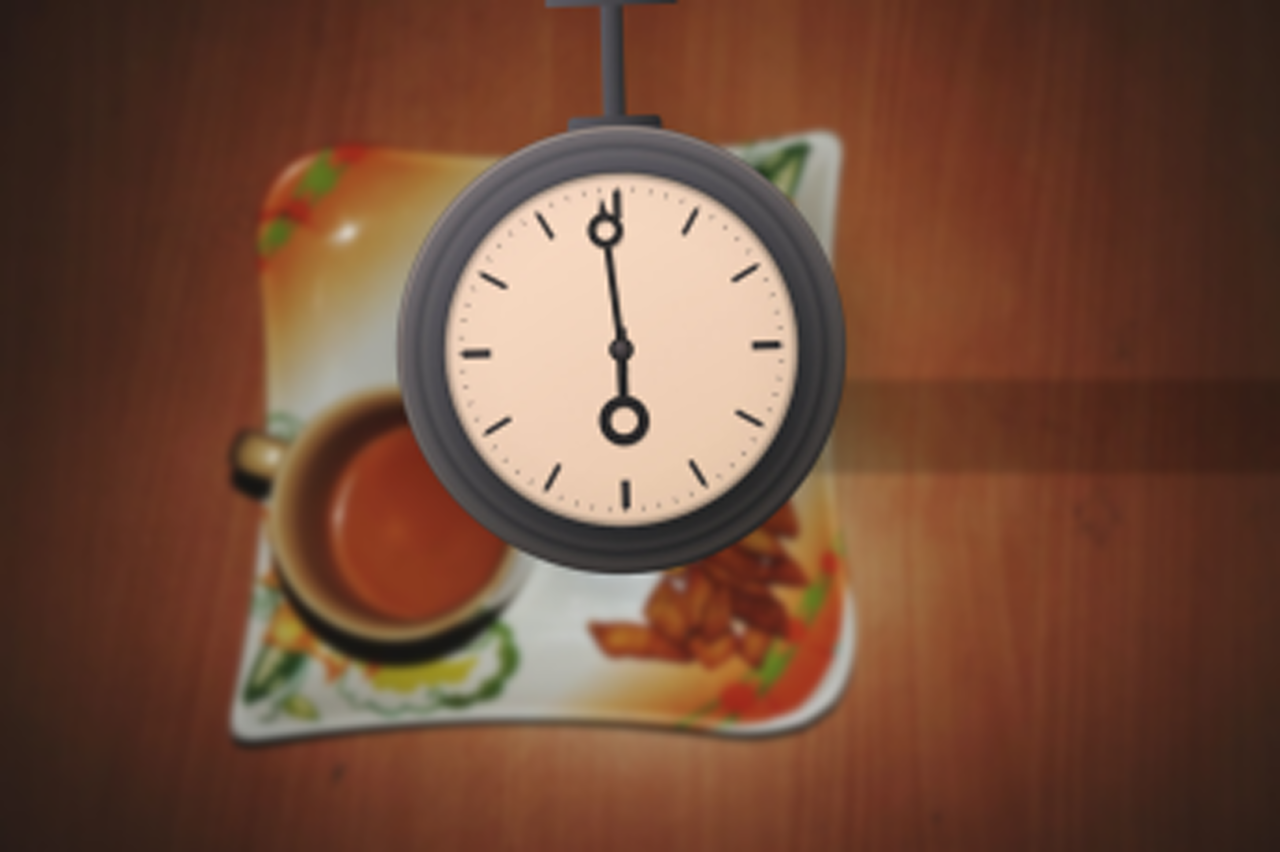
**5:59**
